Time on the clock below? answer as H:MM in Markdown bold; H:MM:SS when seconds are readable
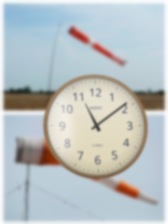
**11:09**
